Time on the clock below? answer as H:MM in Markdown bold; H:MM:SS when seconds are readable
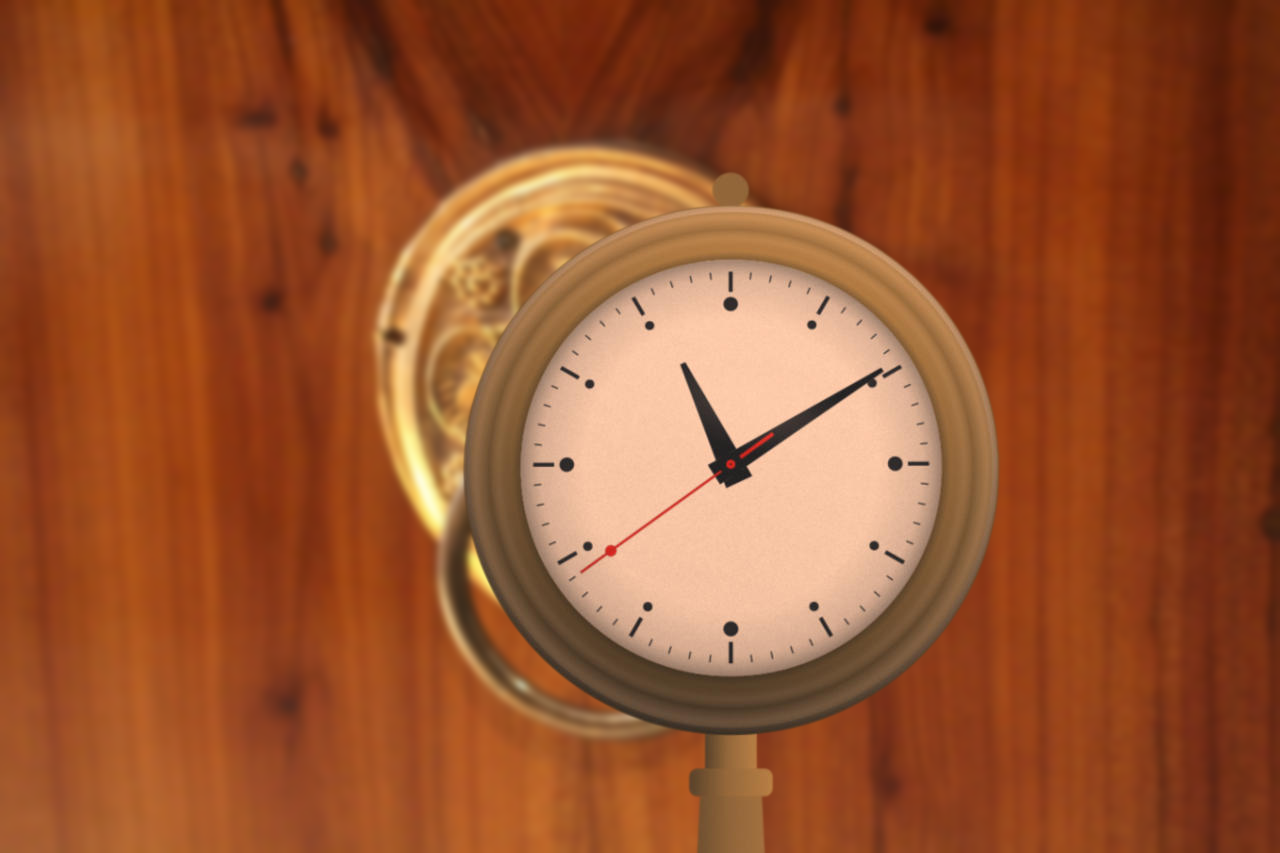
**11:09:39**
